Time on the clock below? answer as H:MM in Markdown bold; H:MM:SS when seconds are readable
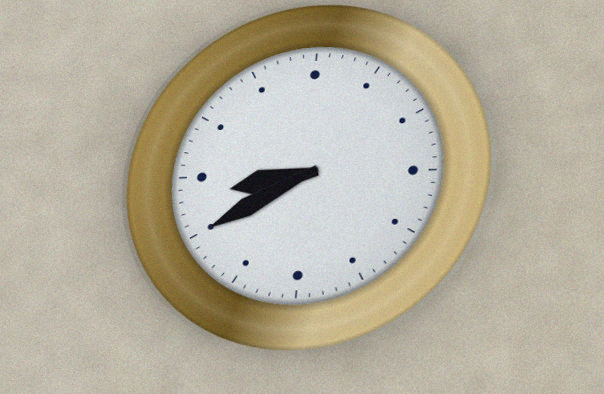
**8:40**
